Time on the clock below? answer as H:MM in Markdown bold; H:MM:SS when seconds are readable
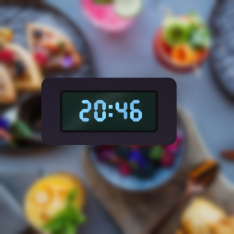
**20:46**
